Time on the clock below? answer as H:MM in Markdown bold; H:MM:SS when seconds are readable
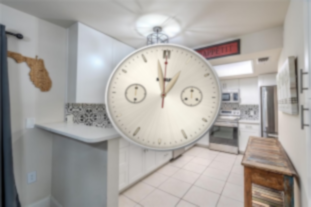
**12:58**
